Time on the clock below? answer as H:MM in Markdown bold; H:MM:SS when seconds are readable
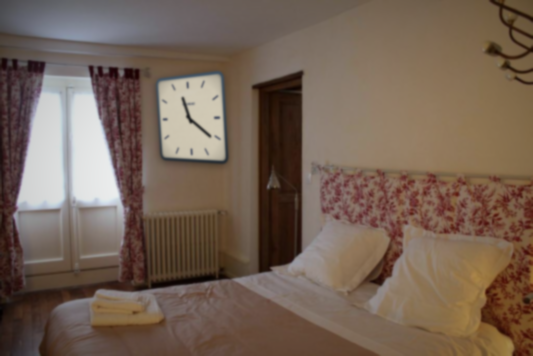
**11:21**
